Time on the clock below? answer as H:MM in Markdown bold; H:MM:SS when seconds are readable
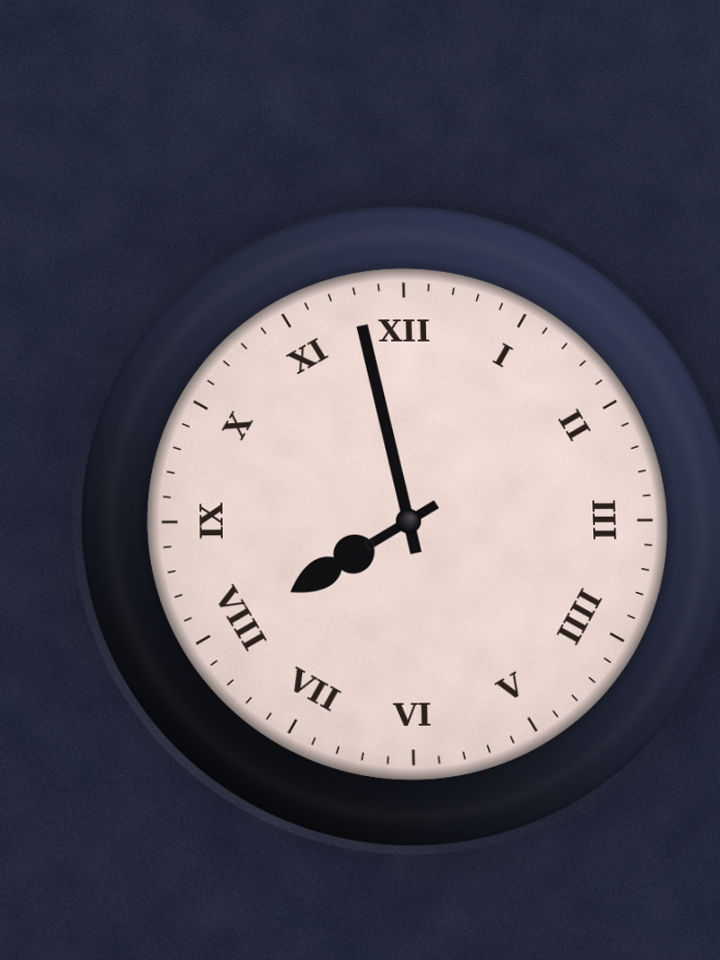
**7:58**
